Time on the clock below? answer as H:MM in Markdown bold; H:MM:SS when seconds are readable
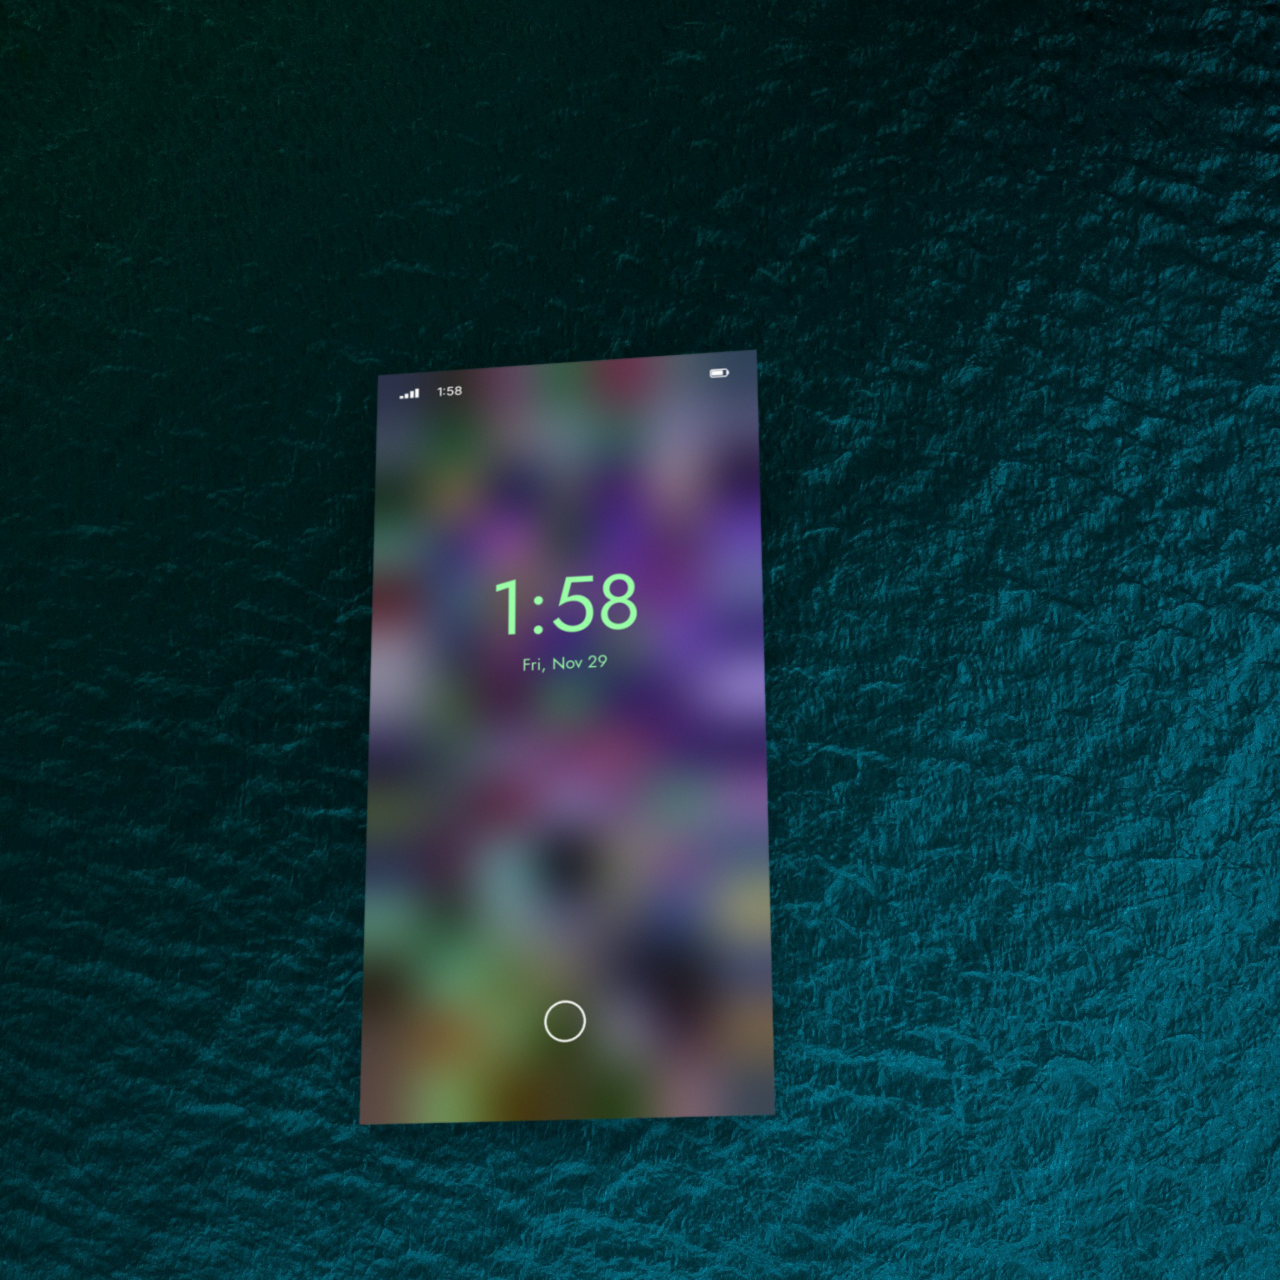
**1:58**
